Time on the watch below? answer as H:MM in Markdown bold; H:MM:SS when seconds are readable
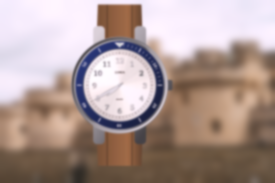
**7:40**
